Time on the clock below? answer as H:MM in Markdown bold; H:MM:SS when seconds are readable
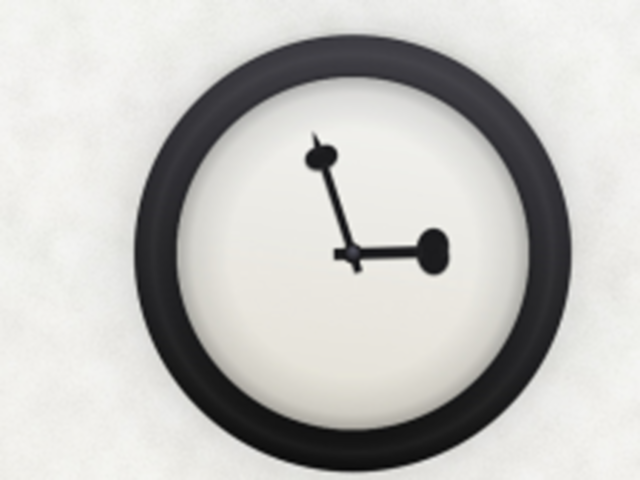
**2:57**
